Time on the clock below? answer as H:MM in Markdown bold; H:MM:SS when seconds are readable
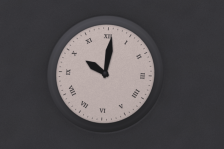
**10:01**
